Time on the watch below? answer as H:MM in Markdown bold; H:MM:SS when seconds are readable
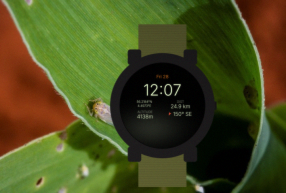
**12:07**
